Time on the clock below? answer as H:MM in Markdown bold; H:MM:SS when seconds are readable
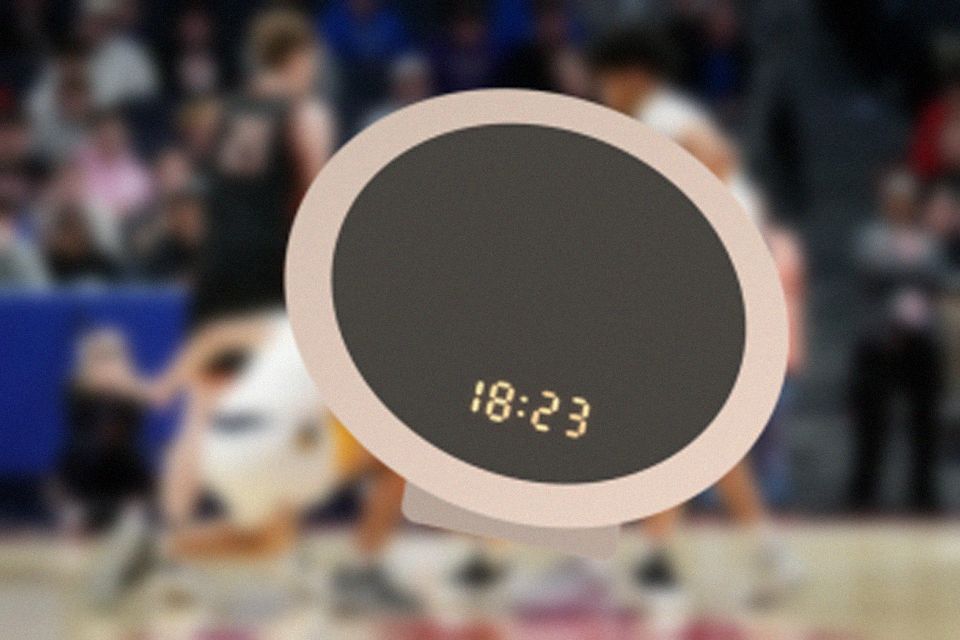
**18:23**
